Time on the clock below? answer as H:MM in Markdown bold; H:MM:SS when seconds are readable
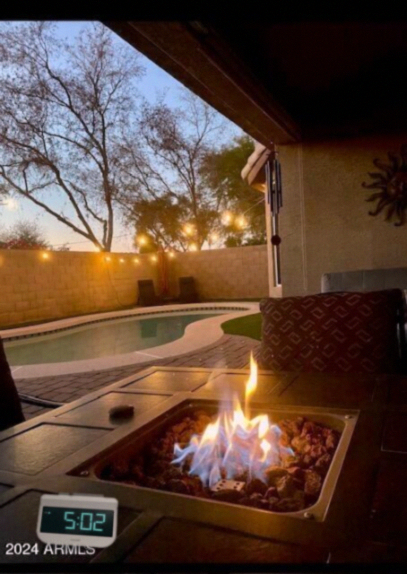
**5:02**
